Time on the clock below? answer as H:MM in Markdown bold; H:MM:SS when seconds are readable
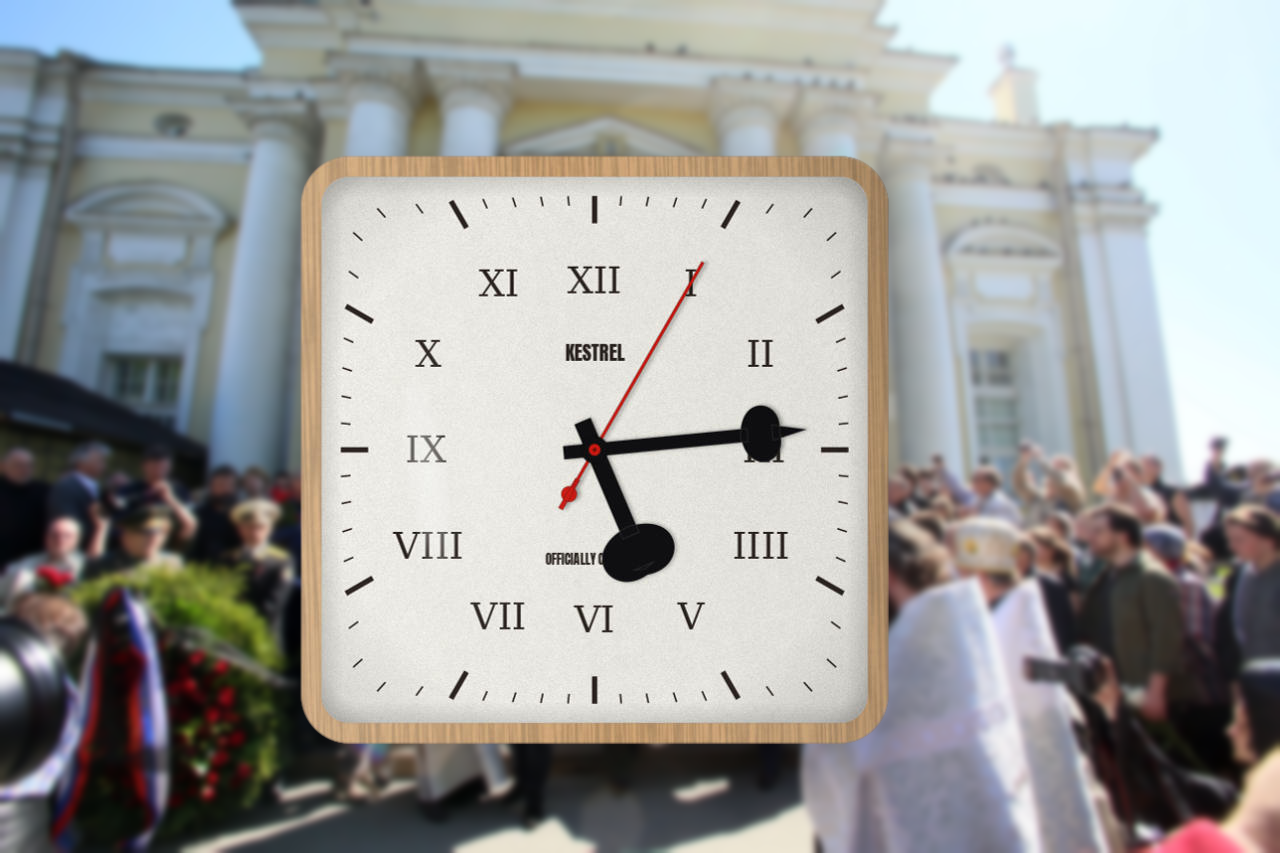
**5:14:05**
